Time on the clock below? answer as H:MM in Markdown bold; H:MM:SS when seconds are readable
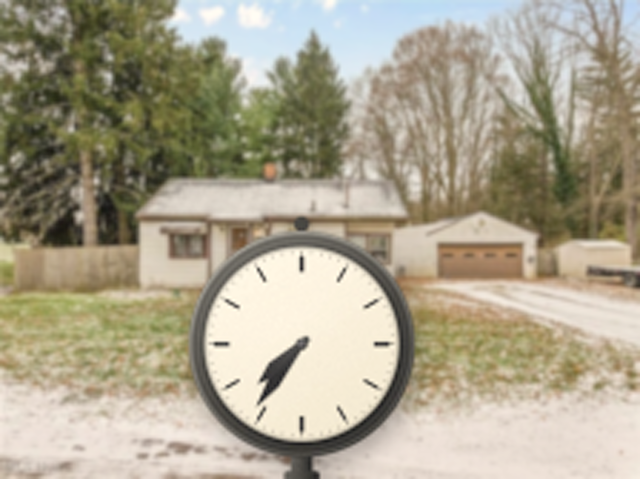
**7:36**
